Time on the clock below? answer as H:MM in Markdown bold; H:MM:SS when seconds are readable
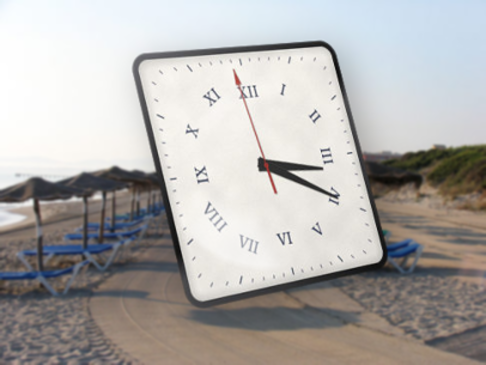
**3:19:59**
